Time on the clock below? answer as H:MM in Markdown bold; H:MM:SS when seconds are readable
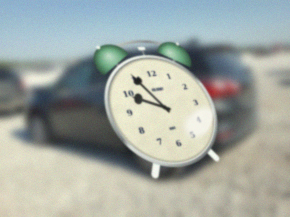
**9:55**
